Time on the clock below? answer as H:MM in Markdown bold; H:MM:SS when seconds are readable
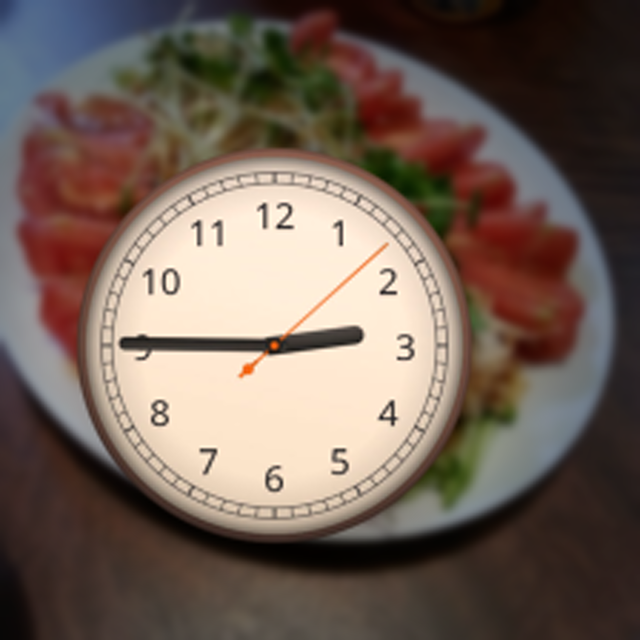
**2:45:08**
